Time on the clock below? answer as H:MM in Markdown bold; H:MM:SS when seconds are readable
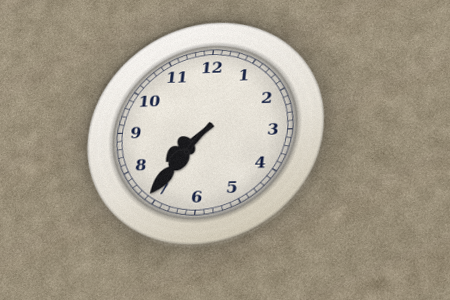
**7:36**
